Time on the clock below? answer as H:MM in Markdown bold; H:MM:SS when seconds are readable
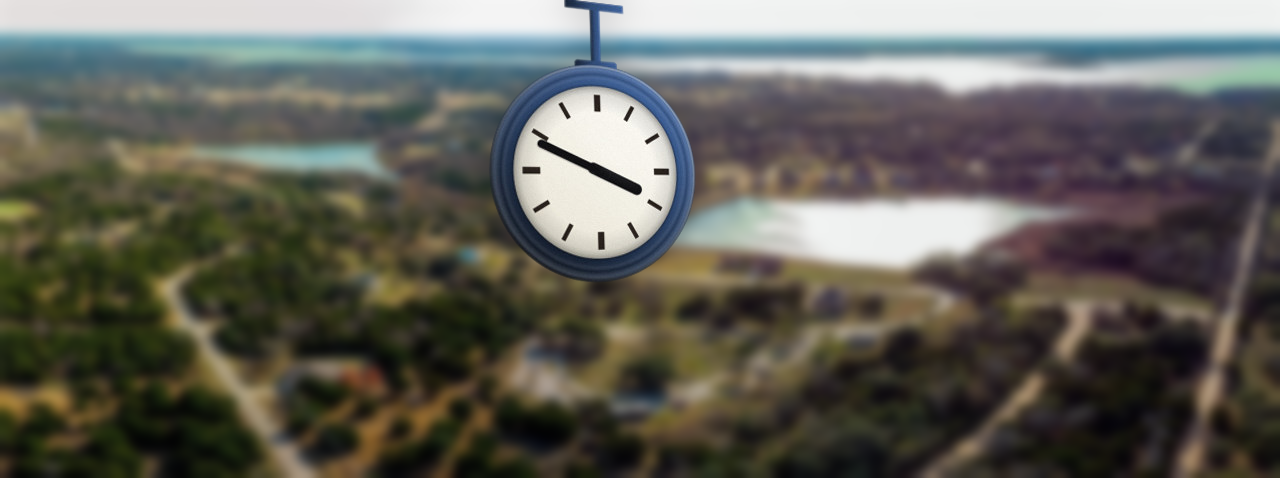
**3:49**
